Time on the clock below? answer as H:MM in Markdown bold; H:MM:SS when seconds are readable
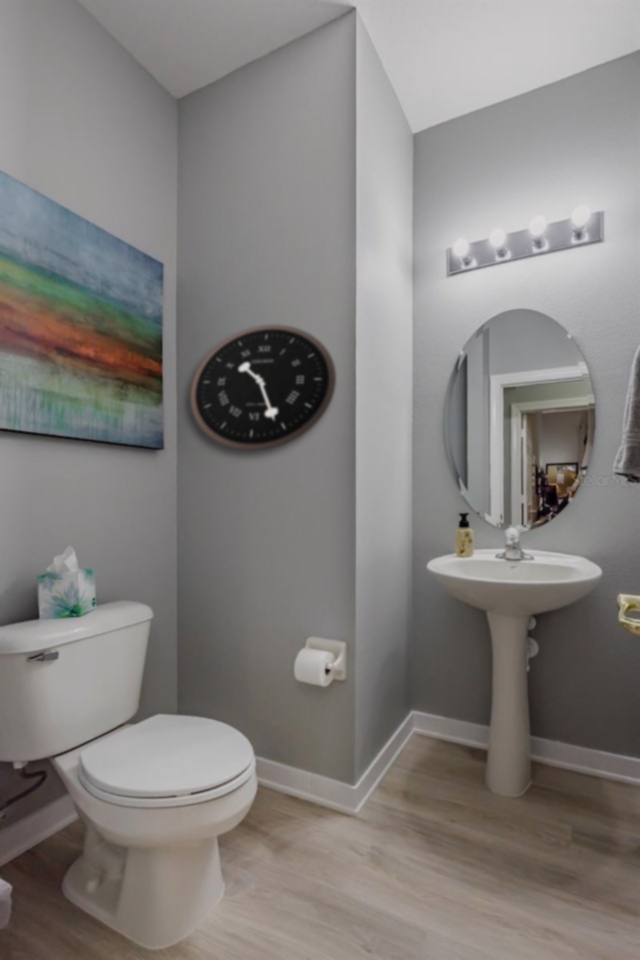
**10:26**
